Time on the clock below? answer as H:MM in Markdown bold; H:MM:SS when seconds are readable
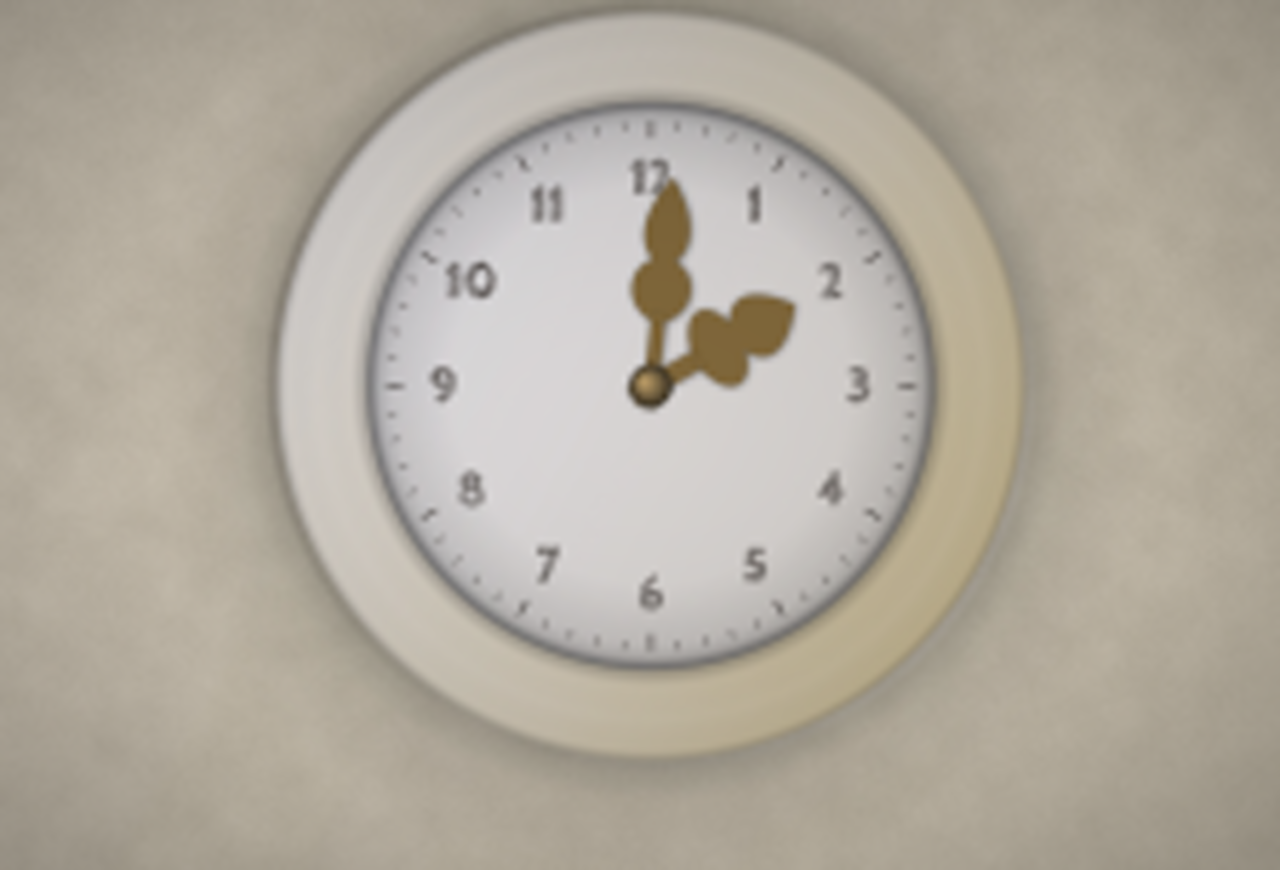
**2:01**
